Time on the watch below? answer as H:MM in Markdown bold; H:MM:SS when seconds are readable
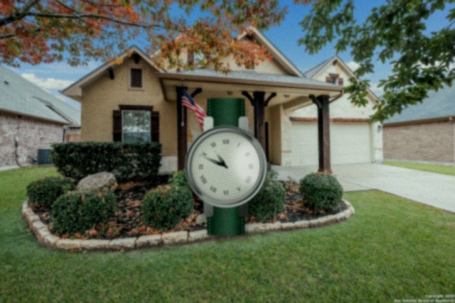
**10:49**
